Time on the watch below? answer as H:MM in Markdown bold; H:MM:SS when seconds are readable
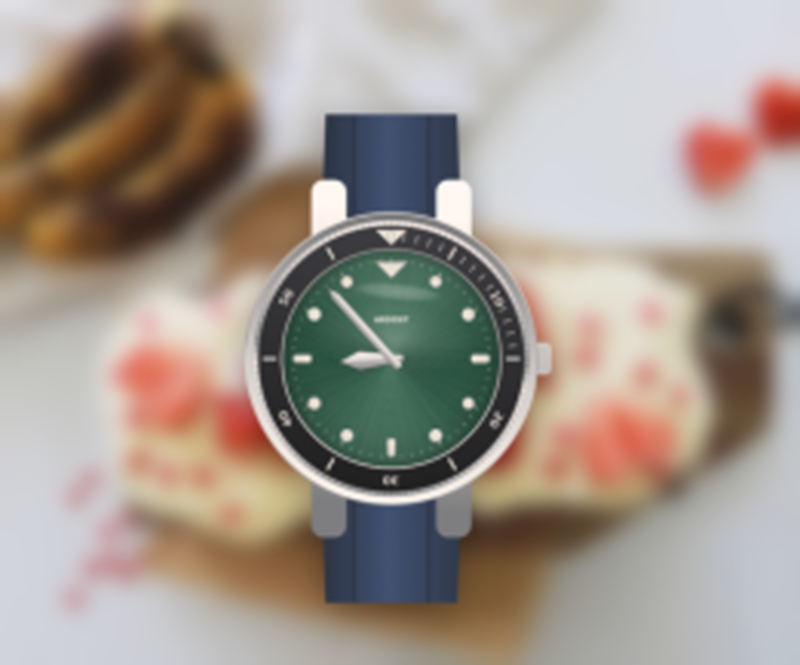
**8:53**
